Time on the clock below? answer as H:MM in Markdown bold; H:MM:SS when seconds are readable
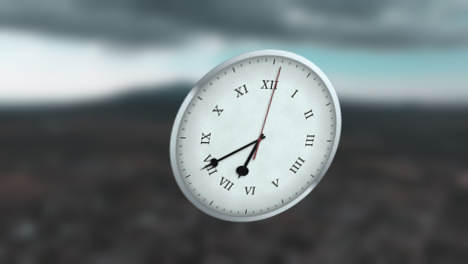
**6:40:01**
